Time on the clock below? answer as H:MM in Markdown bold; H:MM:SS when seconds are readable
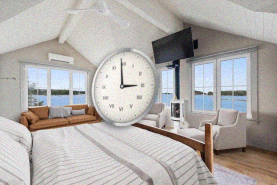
**2:59**
